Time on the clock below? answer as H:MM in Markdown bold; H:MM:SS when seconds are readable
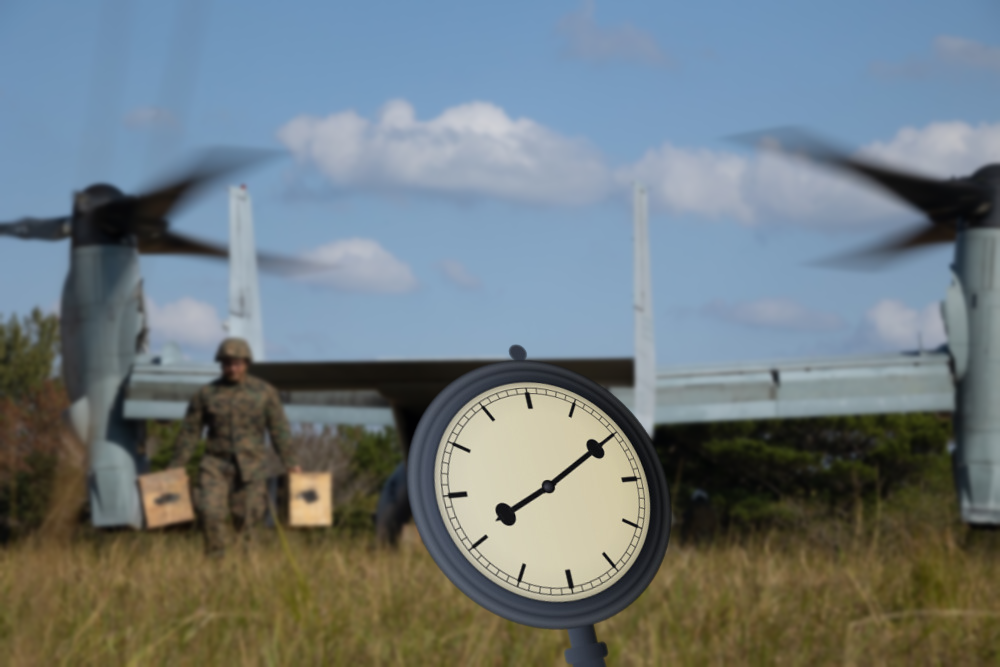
**8:10**
